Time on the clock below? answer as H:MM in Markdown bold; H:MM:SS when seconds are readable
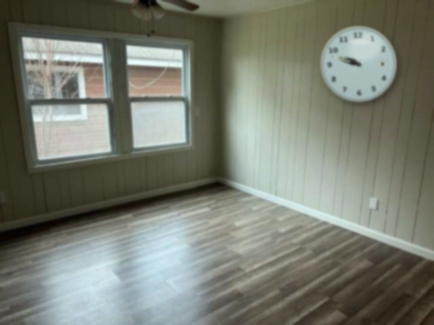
**9:48**
